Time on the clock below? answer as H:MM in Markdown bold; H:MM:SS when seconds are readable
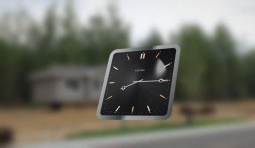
**8:15**
